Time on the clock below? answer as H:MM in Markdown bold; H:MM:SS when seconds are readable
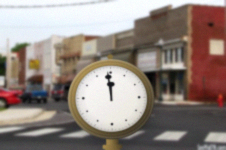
**11:59**
